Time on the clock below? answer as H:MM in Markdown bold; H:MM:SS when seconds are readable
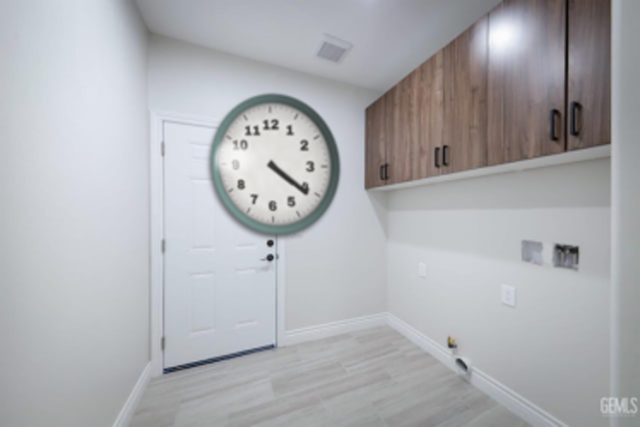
**4:21**
